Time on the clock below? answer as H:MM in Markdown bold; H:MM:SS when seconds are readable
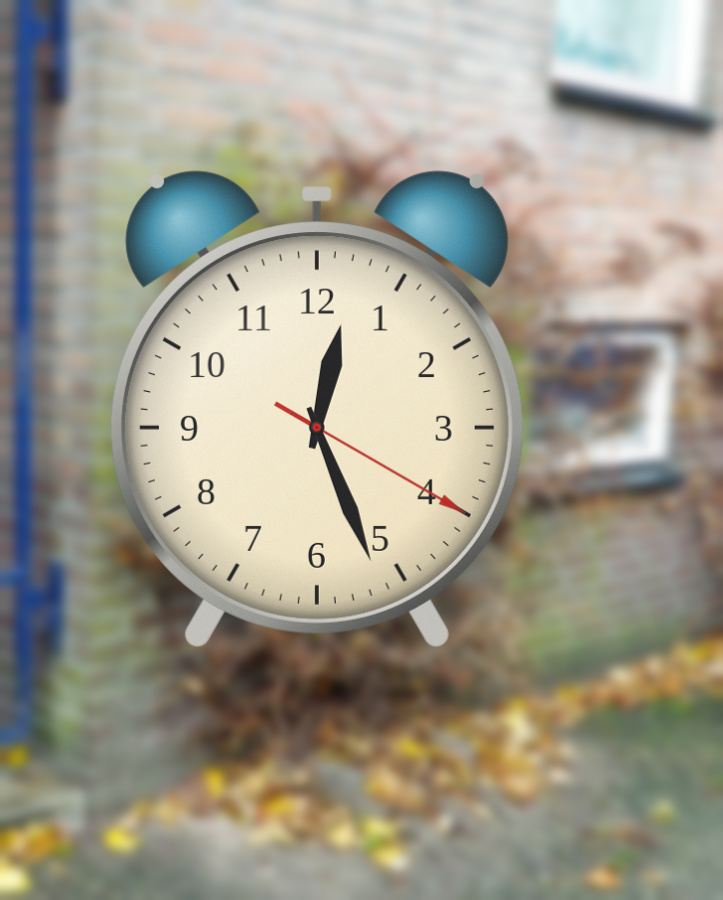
**12:26:20**
